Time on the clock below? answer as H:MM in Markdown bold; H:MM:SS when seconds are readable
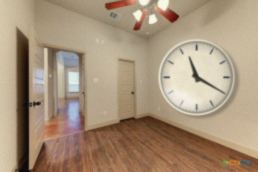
**11:20**
